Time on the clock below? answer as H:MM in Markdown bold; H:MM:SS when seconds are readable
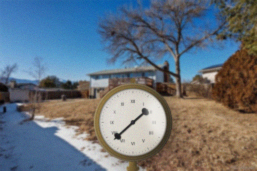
**1:38**
